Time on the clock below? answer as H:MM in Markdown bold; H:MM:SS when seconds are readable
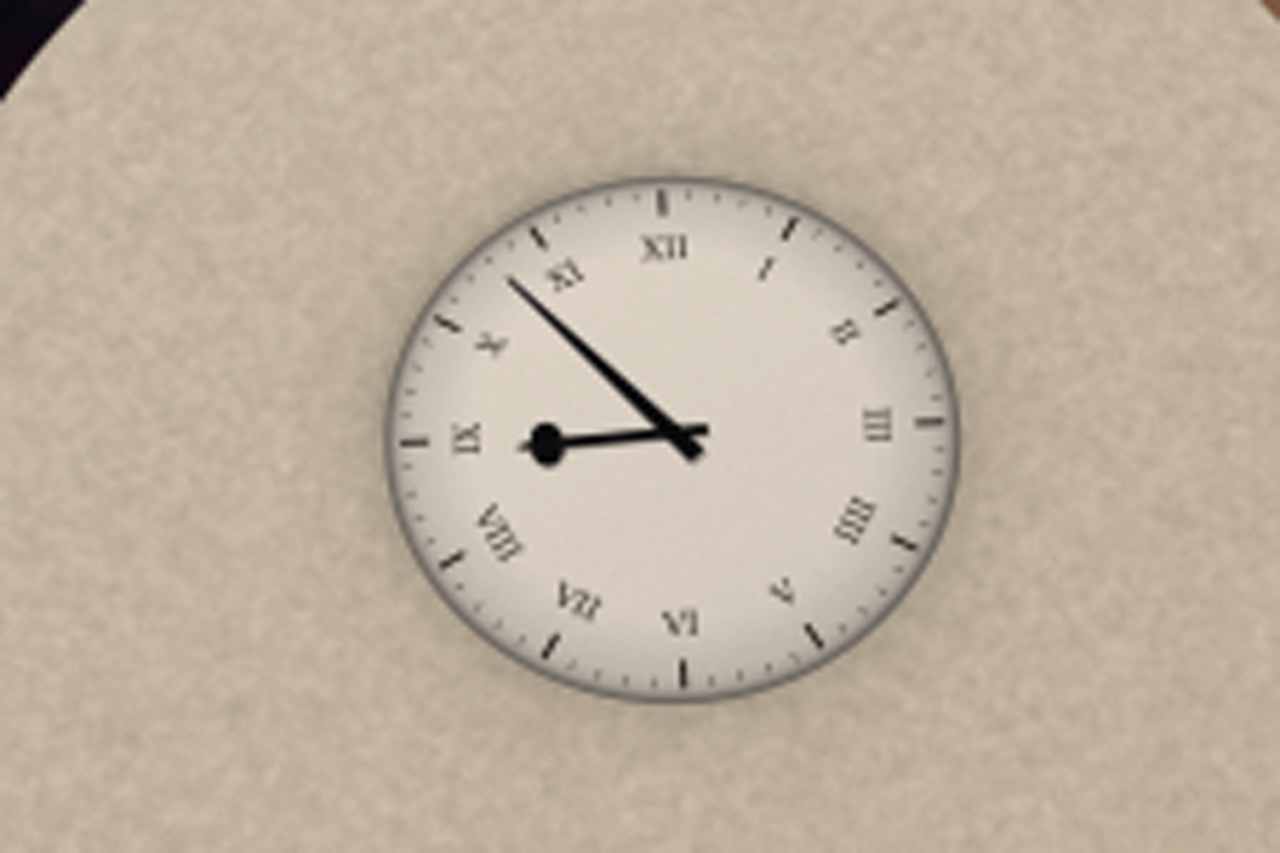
**8:53**
